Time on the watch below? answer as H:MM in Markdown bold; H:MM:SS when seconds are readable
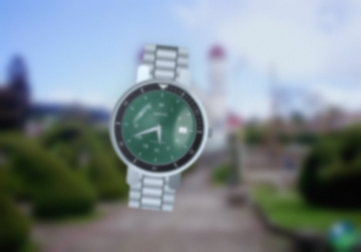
**5:41**
